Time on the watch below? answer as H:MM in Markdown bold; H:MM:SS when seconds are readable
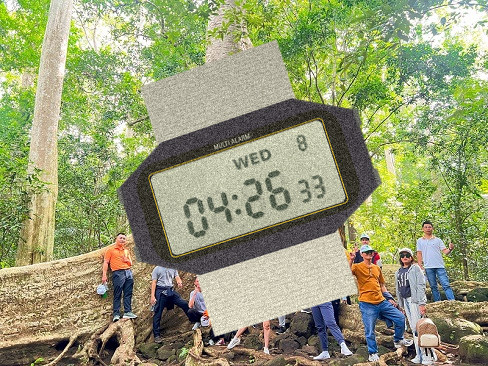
**4:26:33**
